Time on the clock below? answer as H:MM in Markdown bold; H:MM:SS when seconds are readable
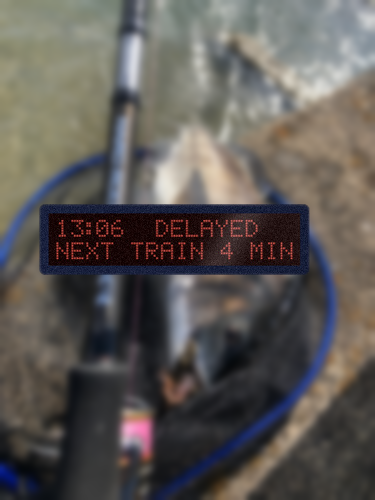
**13:06**
